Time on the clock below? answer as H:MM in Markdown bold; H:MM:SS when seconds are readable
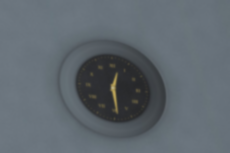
**12:29**
